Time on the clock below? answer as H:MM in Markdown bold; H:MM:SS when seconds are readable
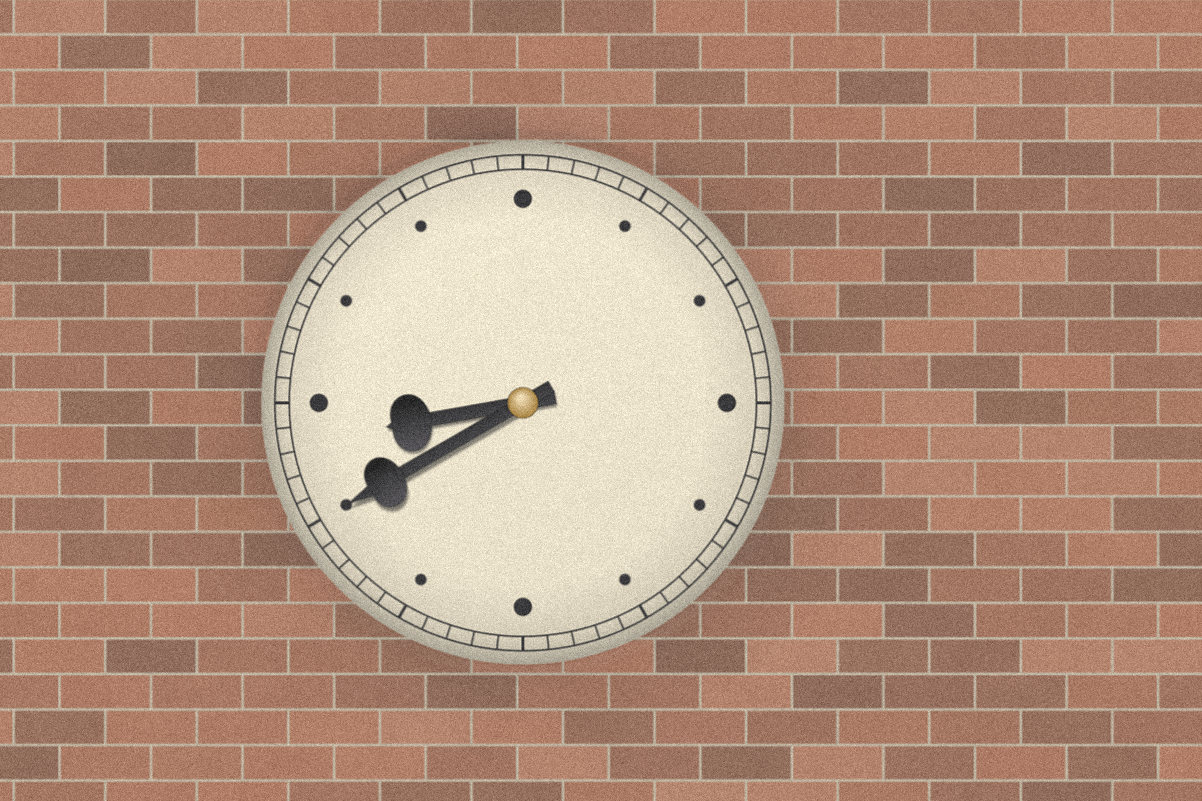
**8:40**
